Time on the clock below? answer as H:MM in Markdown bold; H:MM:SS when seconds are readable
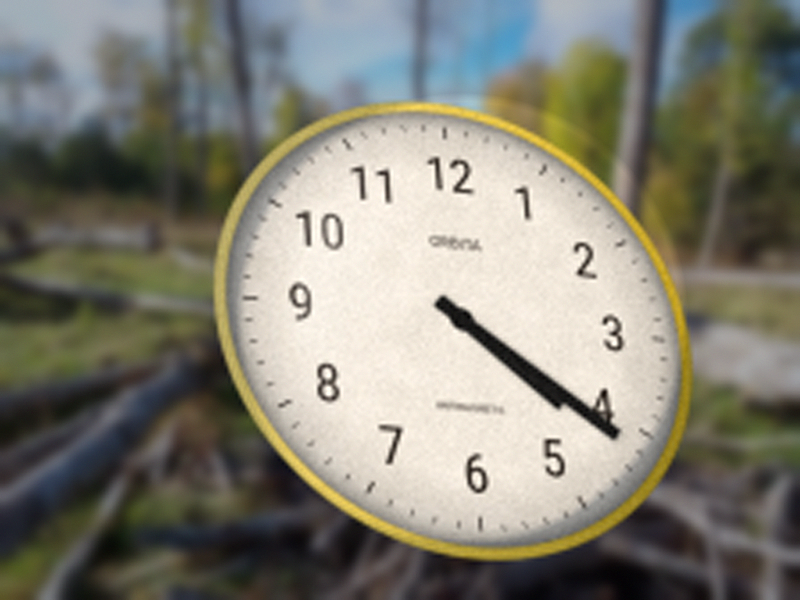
**4:21**
